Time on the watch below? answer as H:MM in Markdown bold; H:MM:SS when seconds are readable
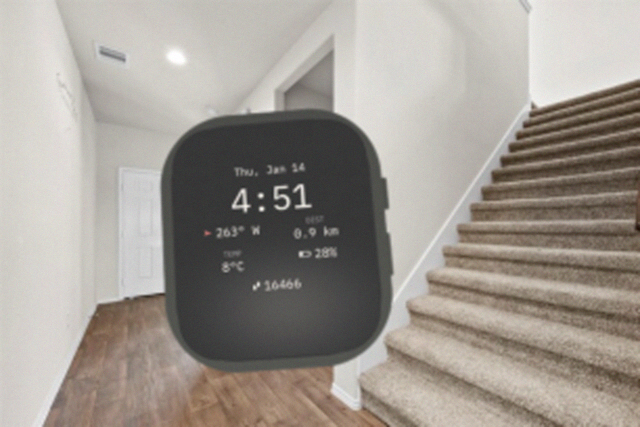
**4:51**
